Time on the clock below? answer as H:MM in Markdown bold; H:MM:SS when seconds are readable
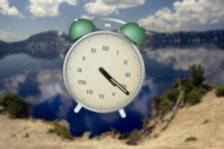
**4:21**
